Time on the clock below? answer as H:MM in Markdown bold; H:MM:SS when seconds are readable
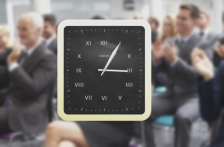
**3:05**
